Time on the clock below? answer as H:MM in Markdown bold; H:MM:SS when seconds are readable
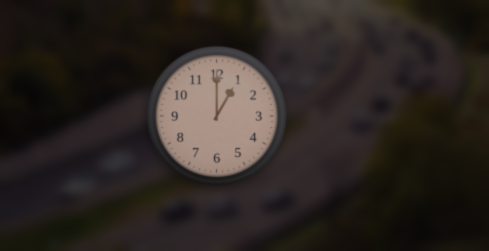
**1:00**
